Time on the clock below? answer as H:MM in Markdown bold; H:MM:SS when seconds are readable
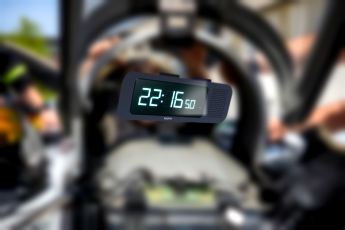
**22:16:50**
